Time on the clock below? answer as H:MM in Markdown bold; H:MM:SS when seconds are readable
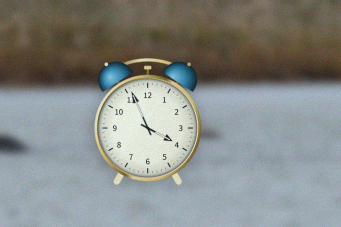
**3:56**
